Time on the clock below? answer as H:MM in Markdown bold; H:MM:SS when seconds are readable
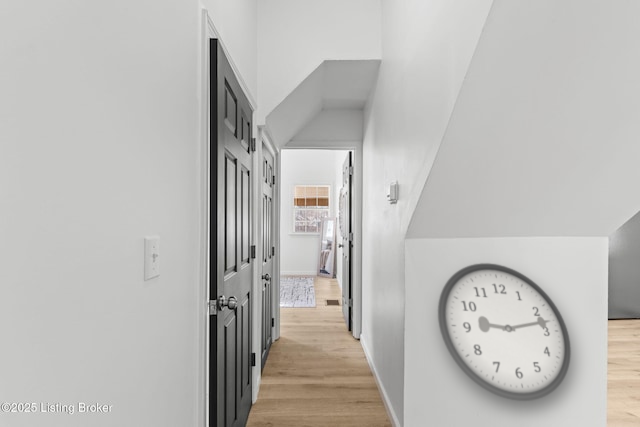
**9:13**
